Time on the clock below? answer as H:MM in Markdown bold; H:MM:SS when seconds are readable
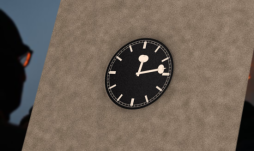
**12:13**
